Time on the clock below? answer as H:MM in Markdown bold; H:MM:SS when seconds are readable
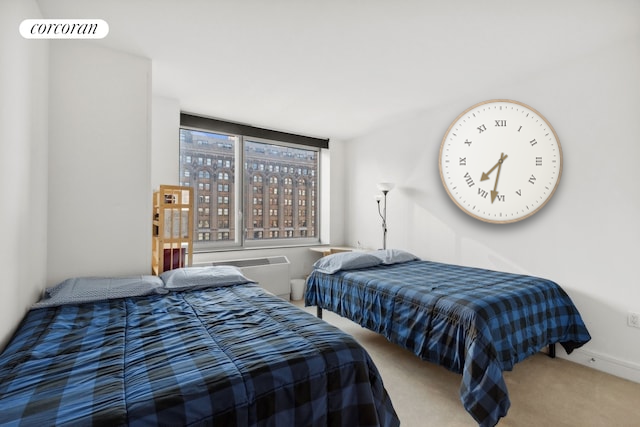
**7:32**
